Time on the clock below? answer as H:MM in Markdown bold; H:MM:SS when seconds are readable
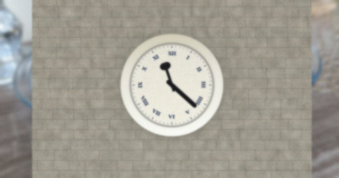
**11:22**
